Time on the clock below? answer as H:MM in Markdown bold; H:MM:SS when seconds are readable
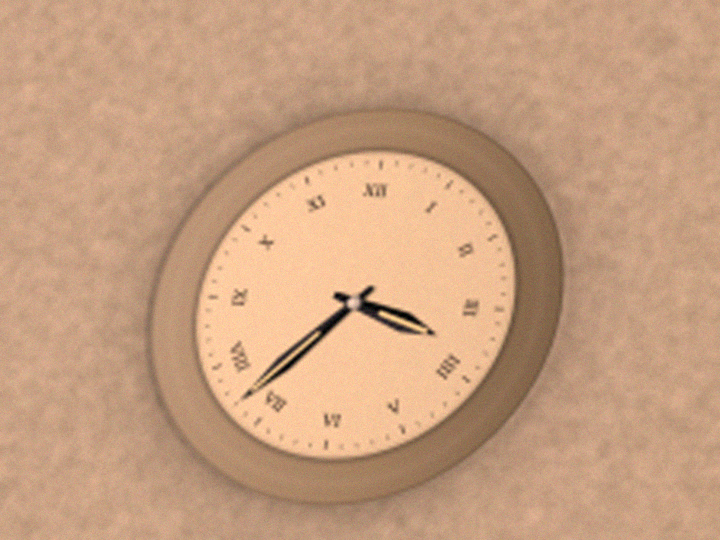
**3:37**
